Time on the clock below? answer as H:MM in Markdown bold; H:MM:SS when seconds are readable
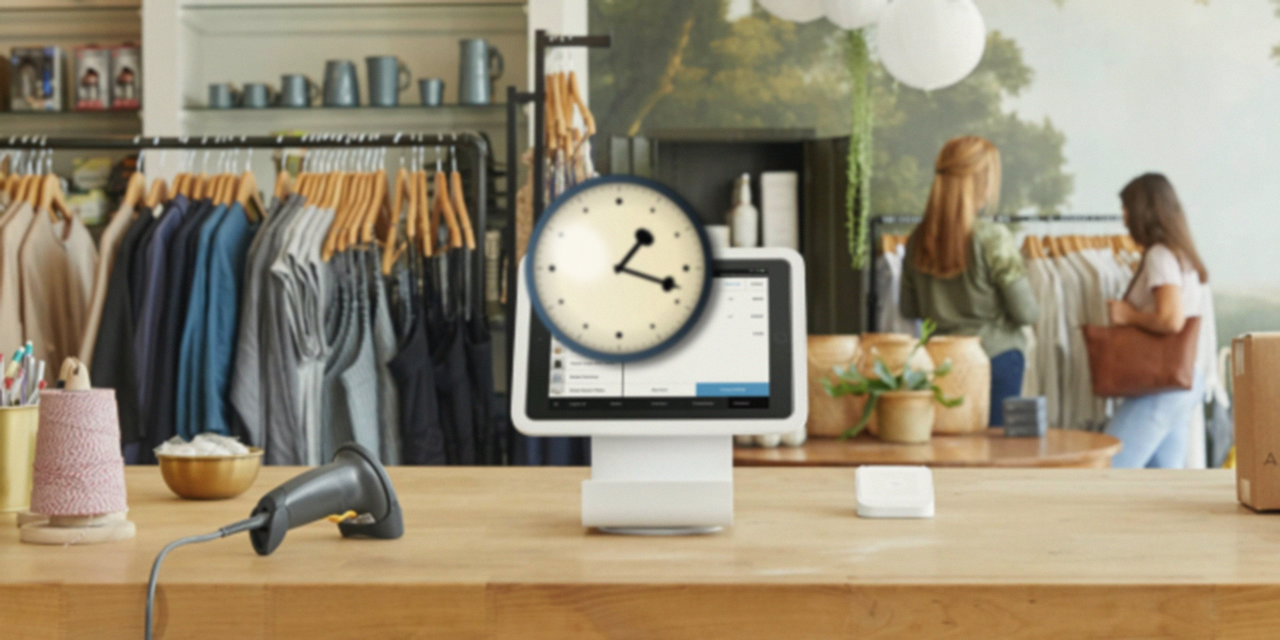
**1:18**
